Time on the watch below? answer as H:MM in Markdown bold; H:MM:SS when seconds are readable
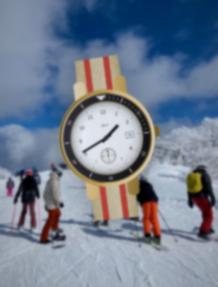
**1:41**
